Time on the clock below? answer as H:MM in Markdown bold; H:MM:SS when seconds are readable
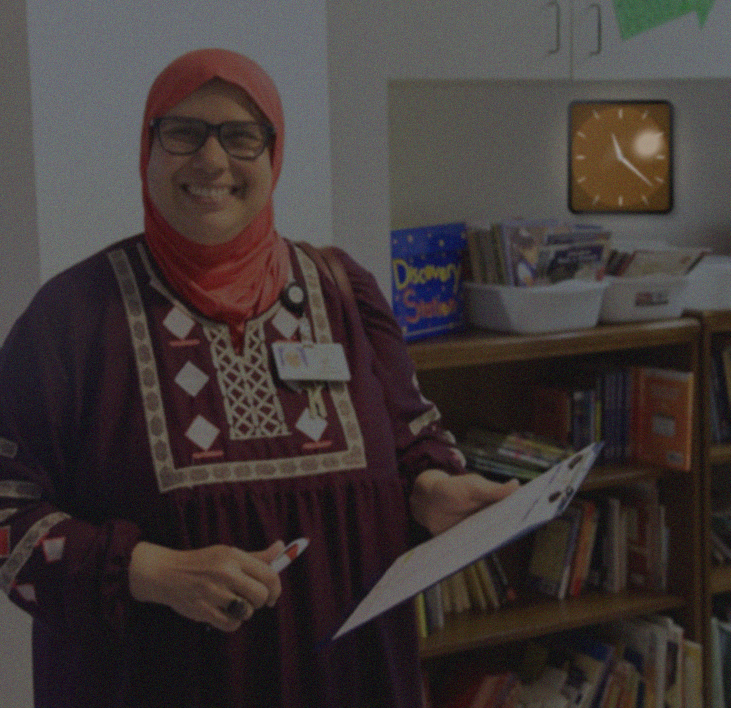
**11:22**
